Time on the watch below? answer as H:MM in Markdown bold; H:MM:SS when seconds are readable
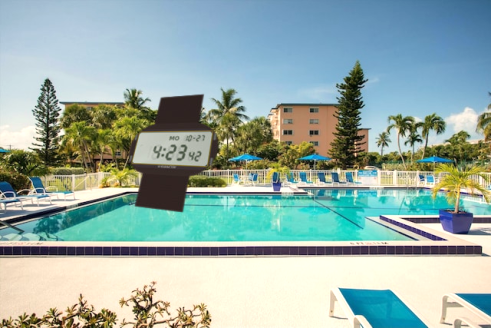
**4:23:42**
